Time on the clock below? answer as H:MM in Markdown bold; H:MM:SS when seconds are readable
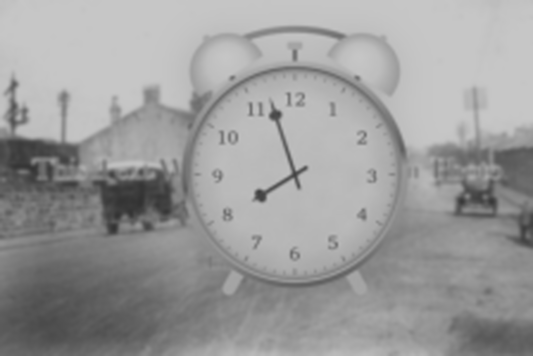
**7:57**
